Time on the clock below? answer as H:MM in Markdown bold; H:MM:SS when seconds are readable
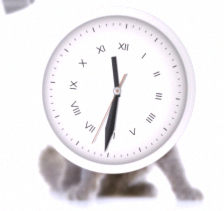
**11:30:33**
